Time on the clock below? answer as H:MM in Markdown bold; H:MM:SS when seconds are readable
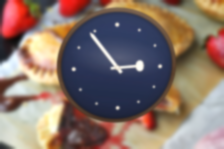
**2:54**
